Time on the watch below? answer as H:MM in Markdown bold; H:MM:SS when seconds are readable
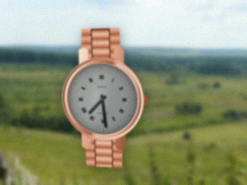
**7:29**
